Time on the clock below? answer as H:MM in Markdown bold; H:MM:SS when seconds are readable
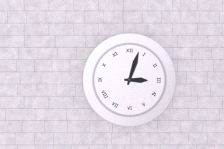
**3:03**
